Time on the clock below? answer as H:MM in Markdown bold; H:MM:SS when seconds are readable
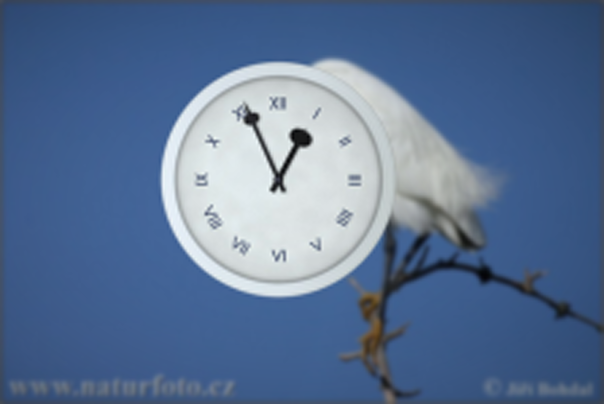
**12:56**
